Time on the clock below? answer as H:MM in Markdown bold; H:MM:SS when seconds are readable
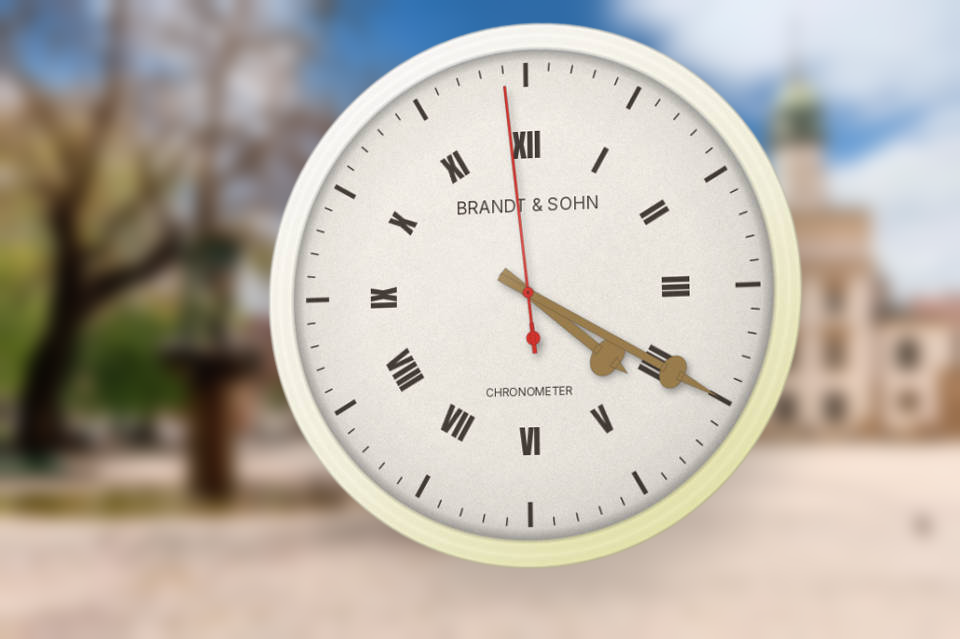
**4:19:59**
